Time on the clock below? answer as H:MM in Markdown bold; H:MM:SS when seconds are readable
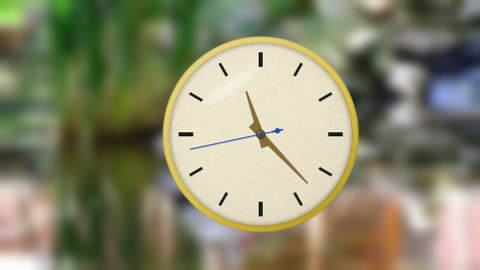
**11:22:43**
